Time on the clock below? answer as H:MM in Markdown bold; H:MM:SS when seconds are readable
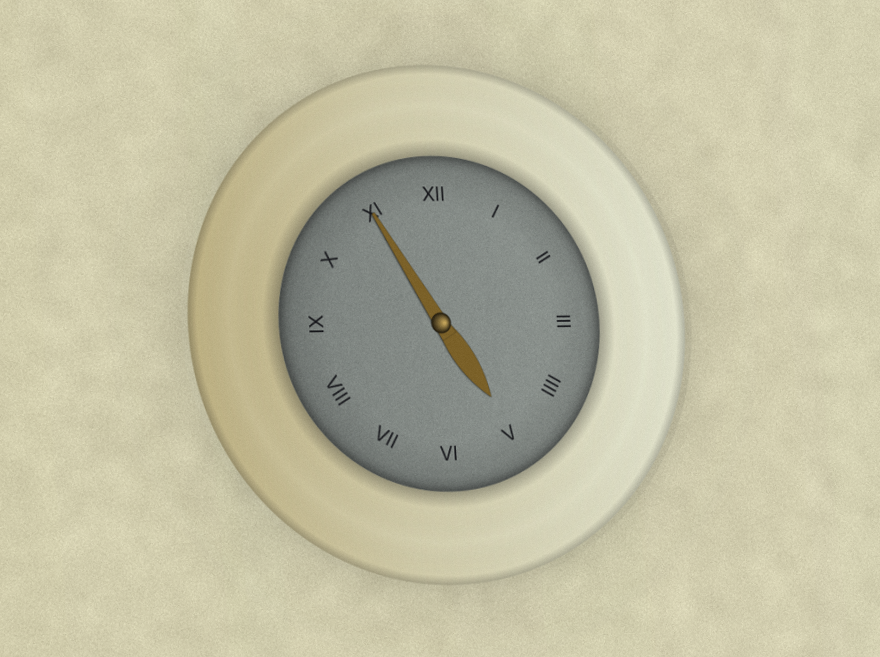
**4:55**
